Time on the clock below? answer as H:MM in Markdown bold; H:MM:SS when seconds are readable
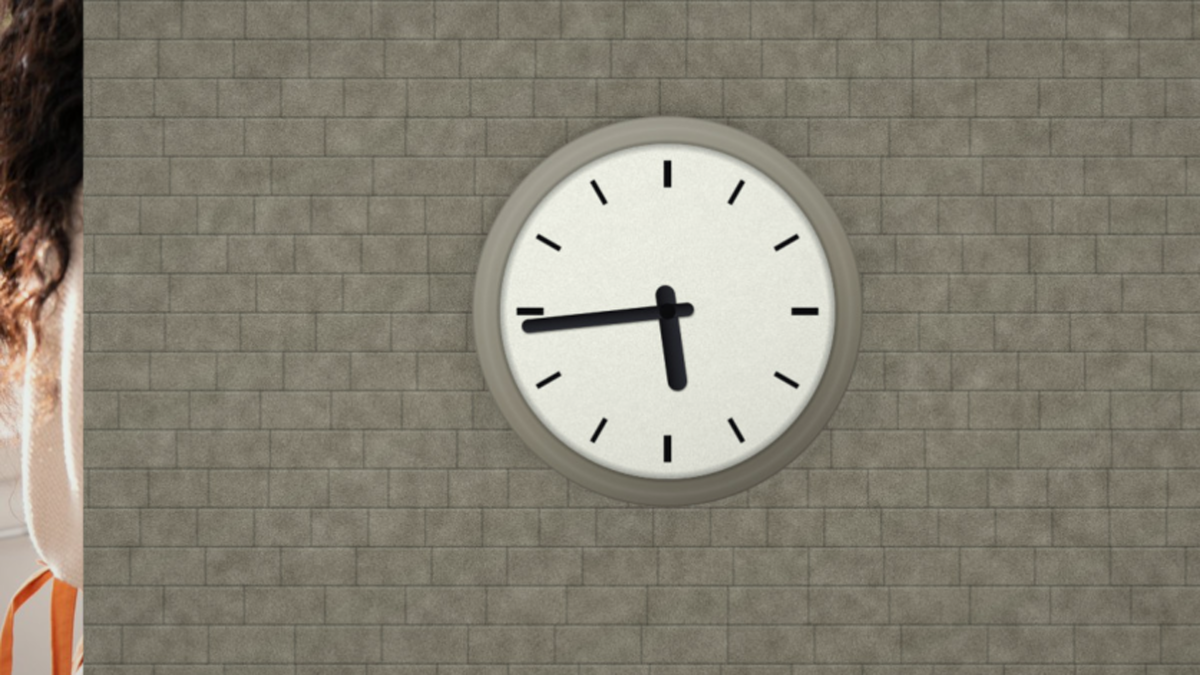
**5:44**
